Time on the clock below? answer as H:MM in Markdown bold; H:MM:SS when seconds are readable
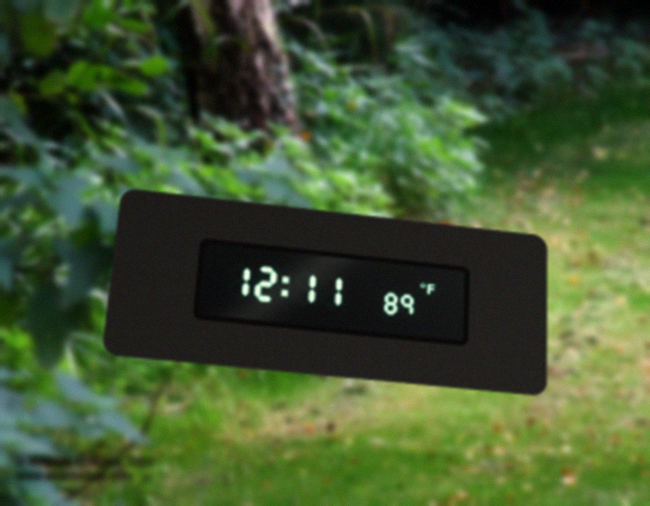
**12:11**
